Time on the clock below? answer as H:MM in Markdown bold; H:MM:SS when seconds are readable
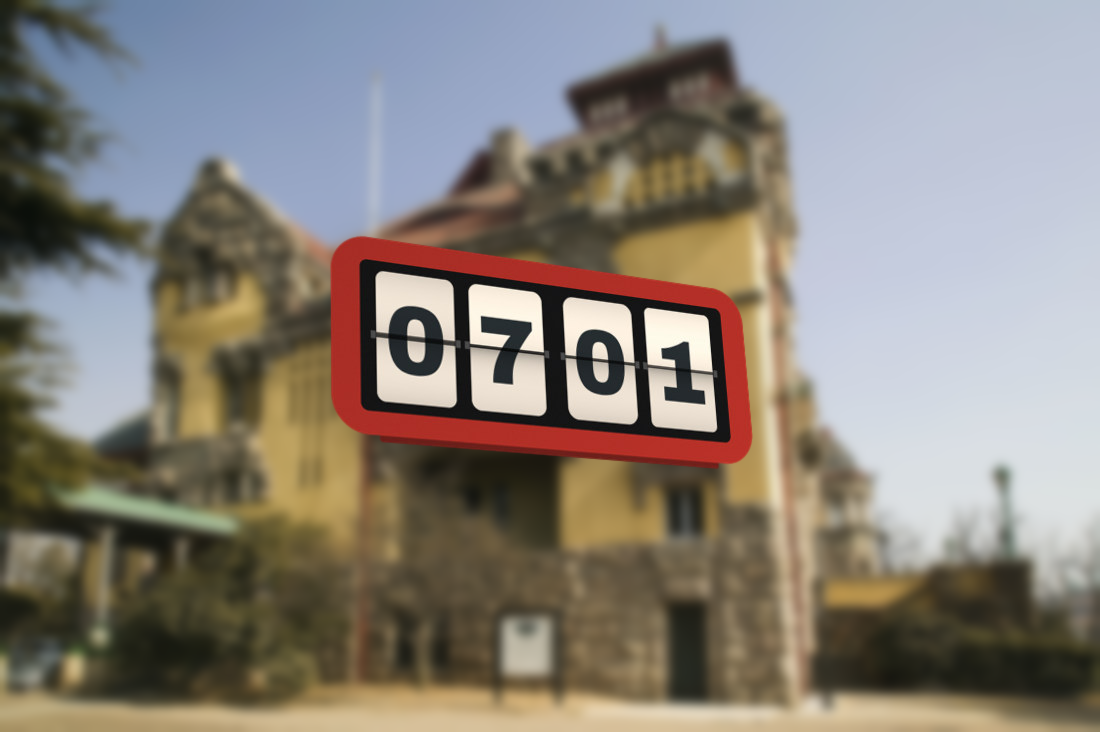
**7:01**
